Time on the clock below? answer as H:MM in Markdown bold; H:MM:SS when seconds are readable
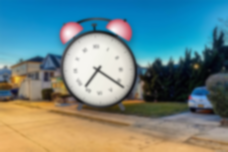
**7:21**
